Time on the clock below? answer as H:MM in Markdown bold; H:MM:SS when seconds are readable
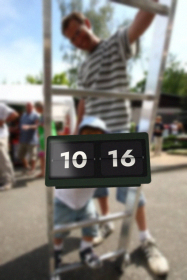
**10:16**
